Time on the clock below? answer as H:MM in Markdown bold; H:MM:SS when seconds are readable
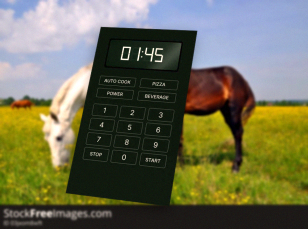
**1:45**
